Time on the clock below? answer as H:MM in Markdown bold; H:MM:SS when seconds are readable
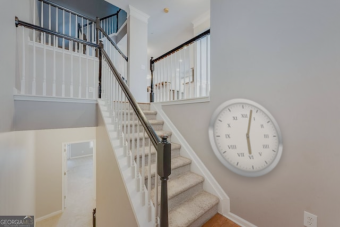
**6:03**
